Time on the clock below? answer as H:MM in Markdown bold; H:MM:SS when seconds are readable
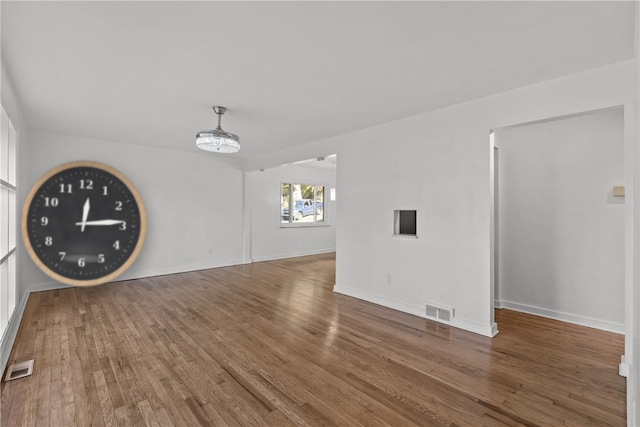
**12:14**
